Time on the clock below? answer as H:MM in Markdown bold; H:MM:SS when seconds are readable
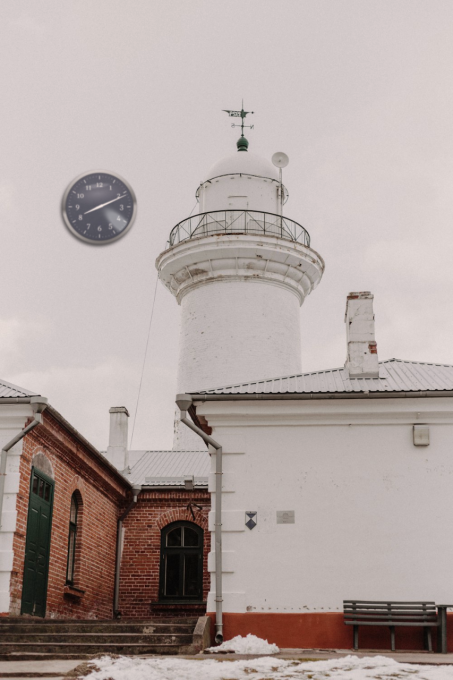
**8:11**
